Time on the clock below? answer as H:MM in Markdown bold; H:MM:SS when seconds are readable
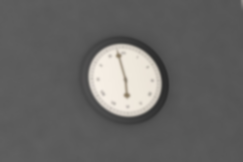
**5:58**
